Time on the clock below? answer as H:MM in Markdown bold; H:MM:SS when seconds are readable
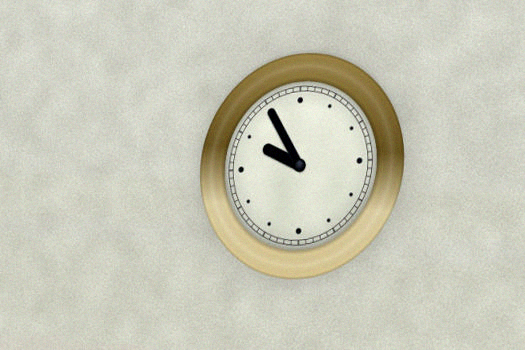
**9:55**
